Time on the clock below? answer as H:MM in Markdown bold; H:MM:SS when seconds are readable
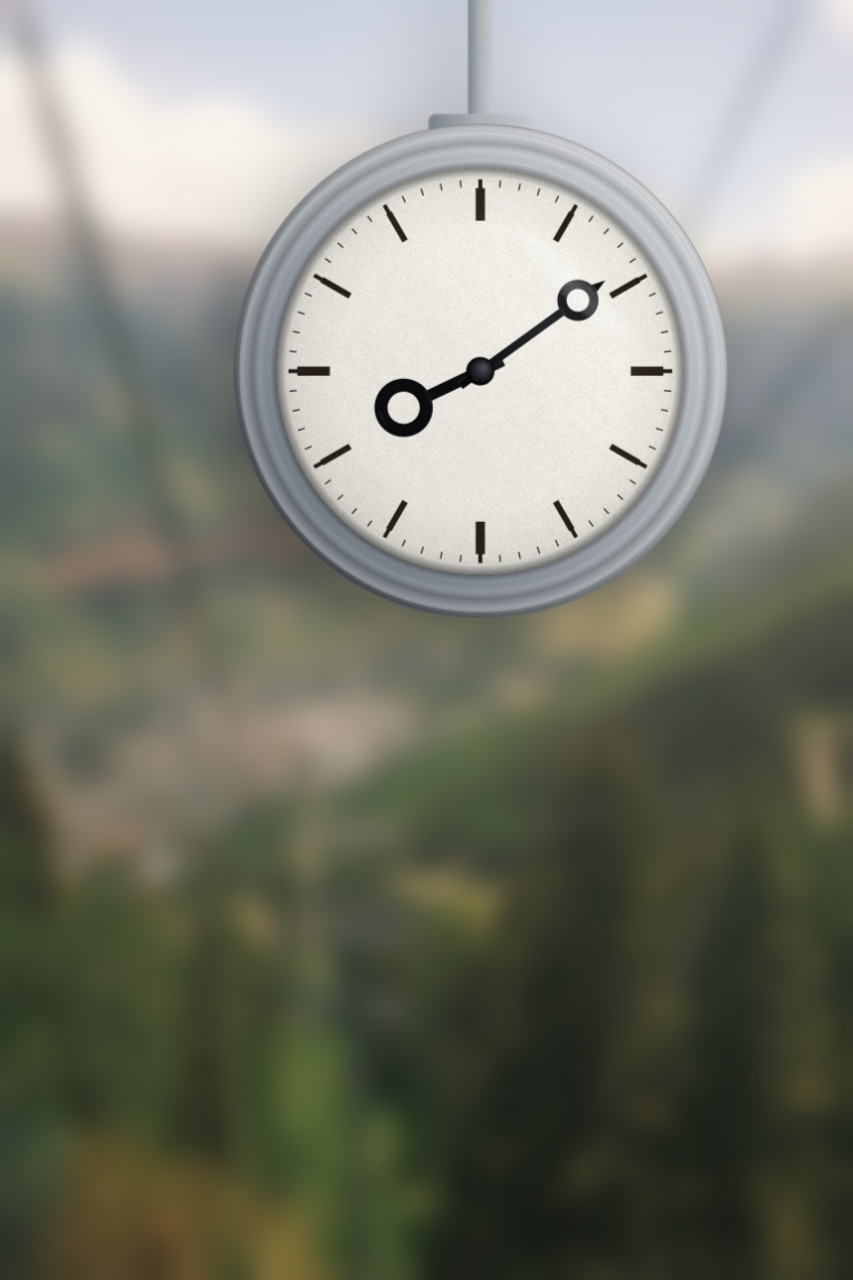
**8:09**
